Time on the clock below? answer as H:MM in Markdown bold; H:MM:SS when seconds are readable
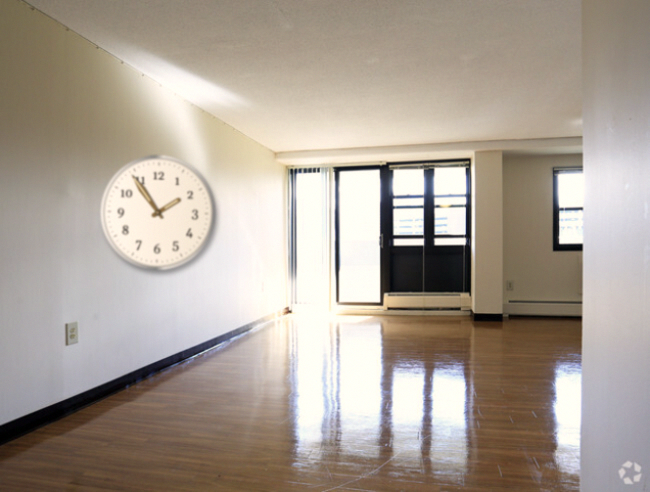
**1:54**
